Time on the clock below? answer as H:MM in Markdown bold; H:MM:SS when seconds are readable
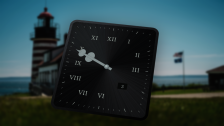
**9:49**
